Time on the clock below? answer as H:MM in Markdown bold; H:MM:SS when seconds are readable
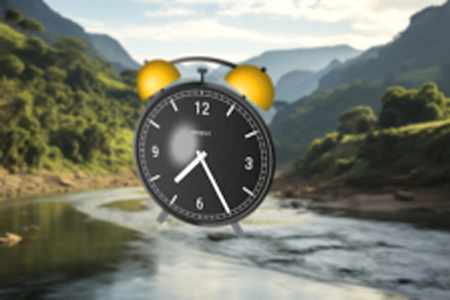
**7:25**
